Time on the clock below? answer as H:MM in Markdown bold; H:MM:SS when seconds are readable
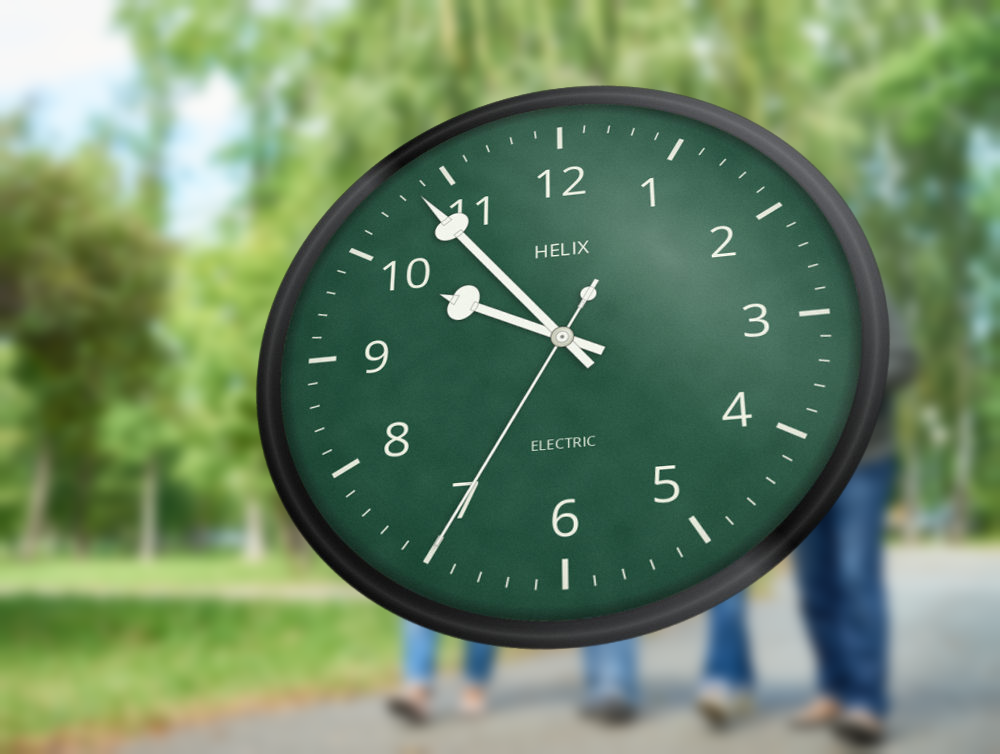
**9:53:35**
